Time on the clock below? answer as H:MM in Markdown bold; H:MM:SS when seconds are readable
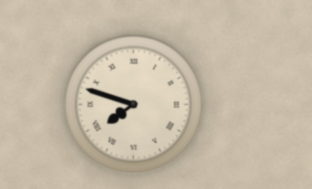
**7:48**
